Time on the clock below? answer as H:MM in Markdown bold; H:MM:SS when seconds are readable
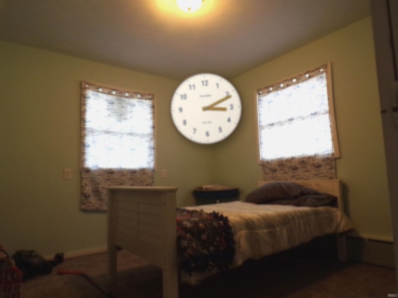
**3:11**
